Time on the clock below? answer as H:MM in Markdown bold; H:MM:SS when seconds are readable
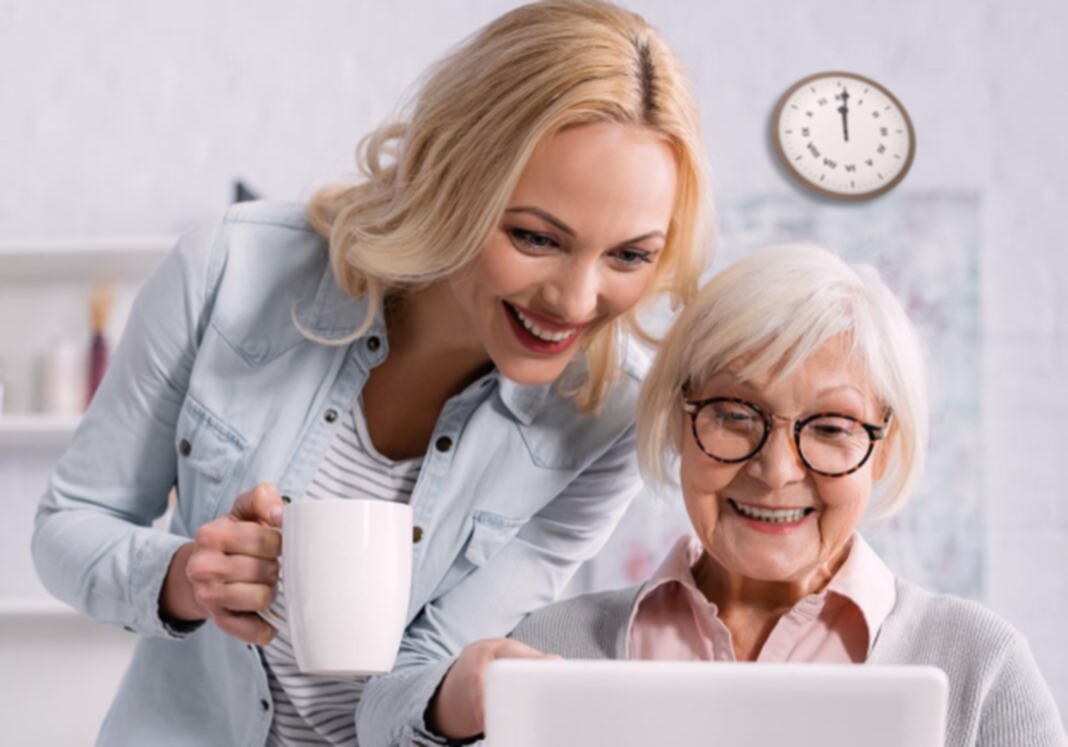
**12:01**
